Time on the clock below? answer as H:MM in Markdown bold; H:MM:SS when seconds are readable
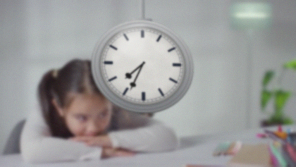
**7:34**
